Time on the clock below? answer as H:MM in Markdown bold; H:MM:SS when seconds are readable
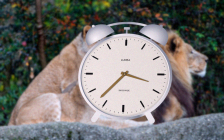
**3:37**
